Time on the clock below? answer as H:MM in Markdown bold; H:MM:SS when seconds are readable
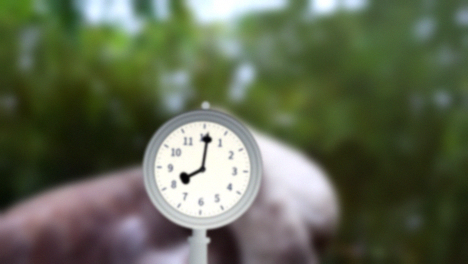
**8:01**
